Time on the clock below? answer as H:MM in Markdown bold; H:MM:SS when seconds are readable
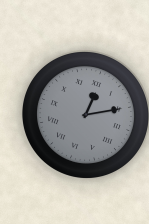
**12:10**
